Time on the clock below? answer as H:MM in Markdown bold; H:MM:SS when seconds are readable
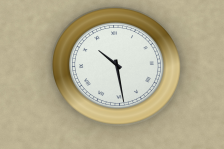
**10:29**
